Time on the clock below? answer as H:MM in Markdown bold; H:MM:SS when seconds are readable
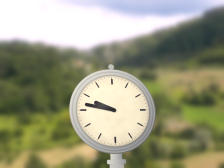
**9:47**
